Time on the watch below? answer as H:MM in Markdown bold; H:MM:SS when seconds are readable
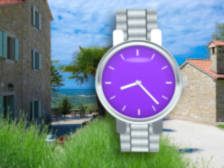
**8:23**
